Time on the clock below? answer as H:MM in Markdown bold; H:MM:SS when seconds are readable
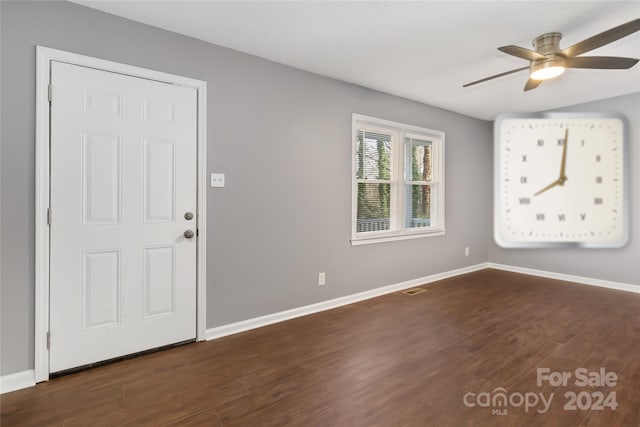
**8:01**
